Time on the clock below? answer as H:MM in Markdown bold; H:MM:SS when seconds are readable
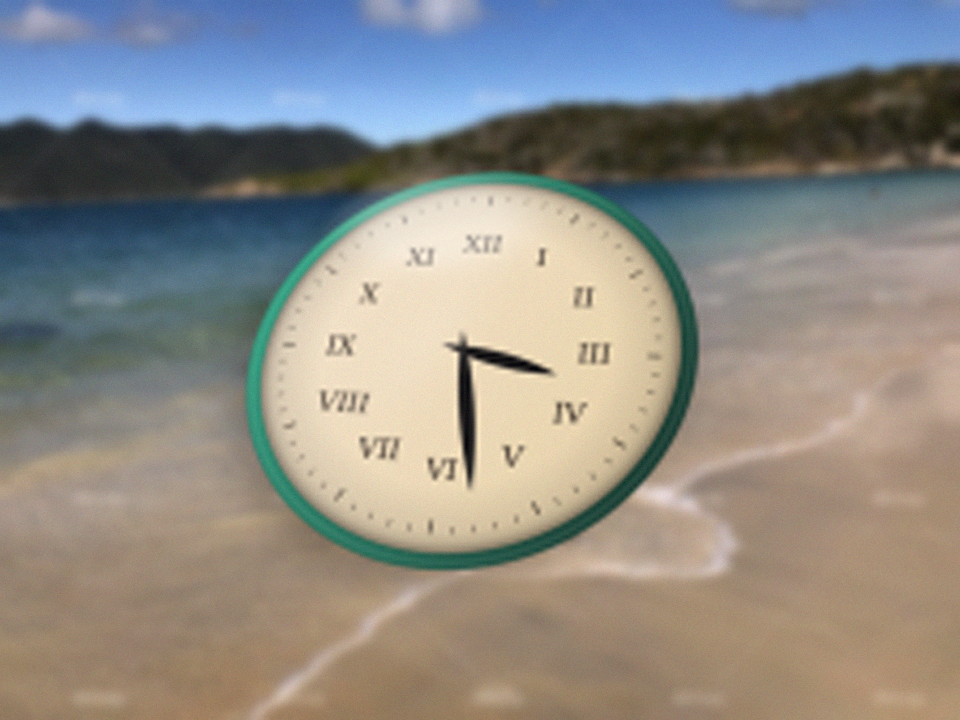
**3:28**
